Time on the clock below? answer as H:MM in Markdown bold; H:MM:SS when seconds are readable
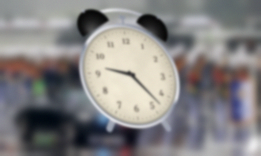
**9:23**
